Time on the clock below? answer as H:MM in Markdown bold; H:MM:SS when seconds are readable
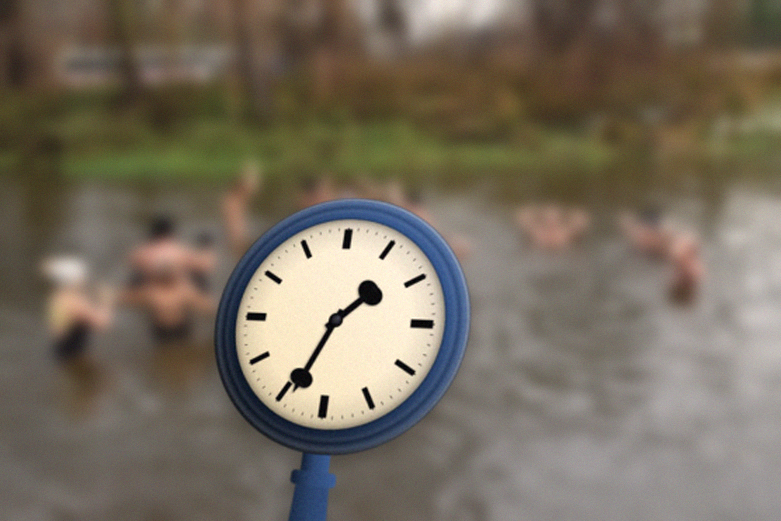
**1:34**
